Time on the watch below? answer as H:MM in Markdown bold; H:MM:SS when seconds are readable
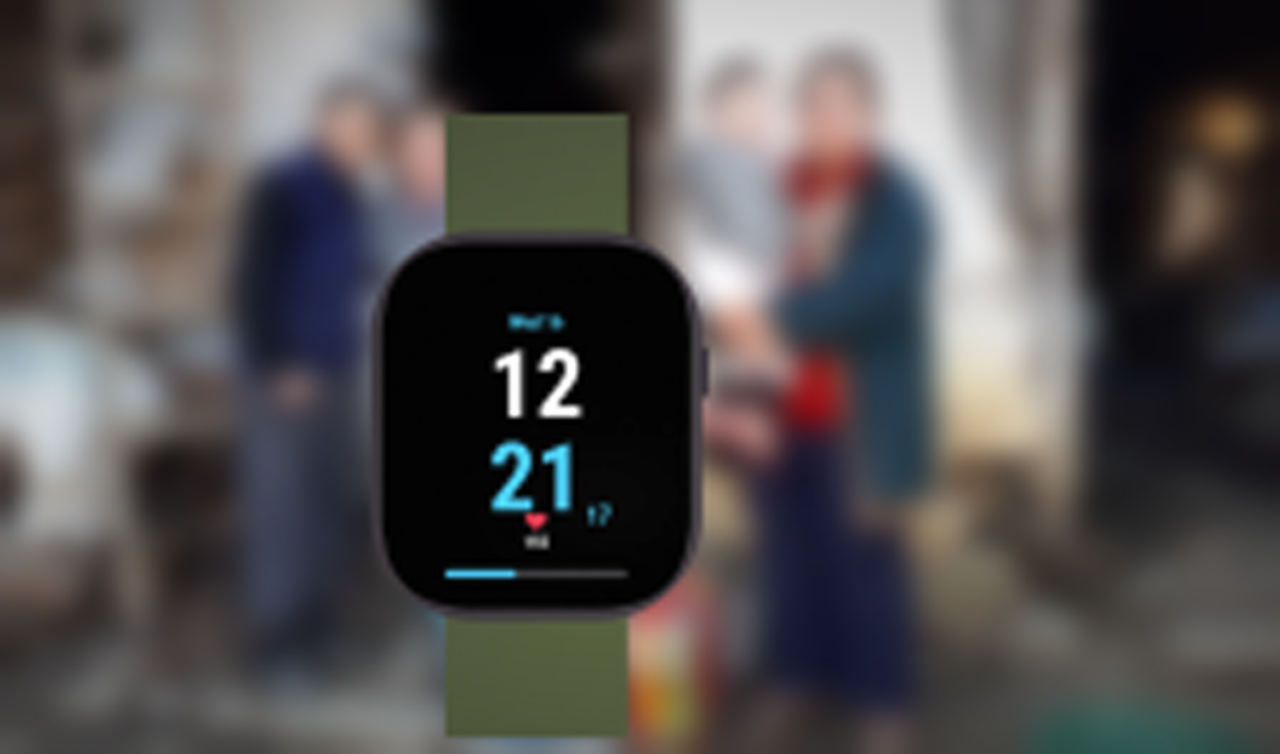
**12:21**
